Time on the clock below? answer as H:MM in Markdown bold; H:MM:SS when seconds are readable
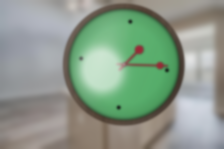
**1:14**
